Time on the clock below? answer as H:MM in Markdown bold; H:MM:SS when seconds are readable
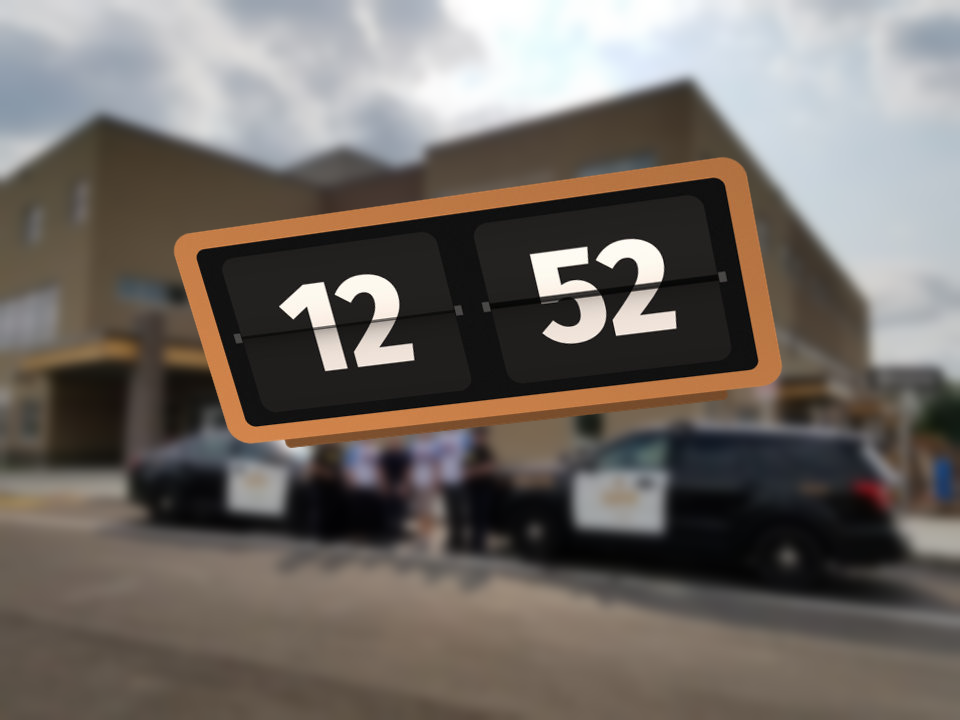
**12:52**
